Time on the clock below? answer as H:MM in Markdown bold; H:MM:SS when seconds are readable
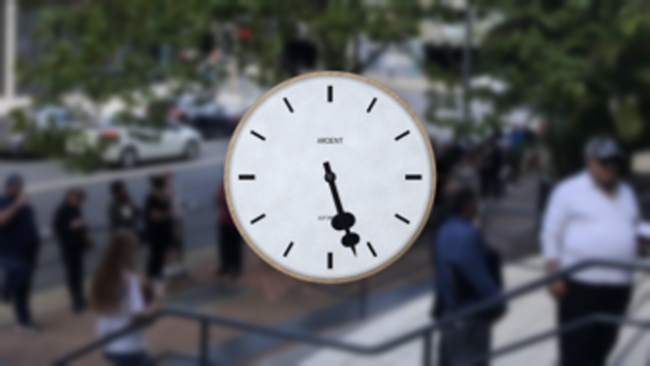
**5:27**
